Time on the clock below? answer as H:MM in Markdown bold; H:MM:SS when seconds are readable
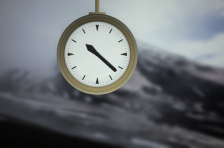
**10:22**
